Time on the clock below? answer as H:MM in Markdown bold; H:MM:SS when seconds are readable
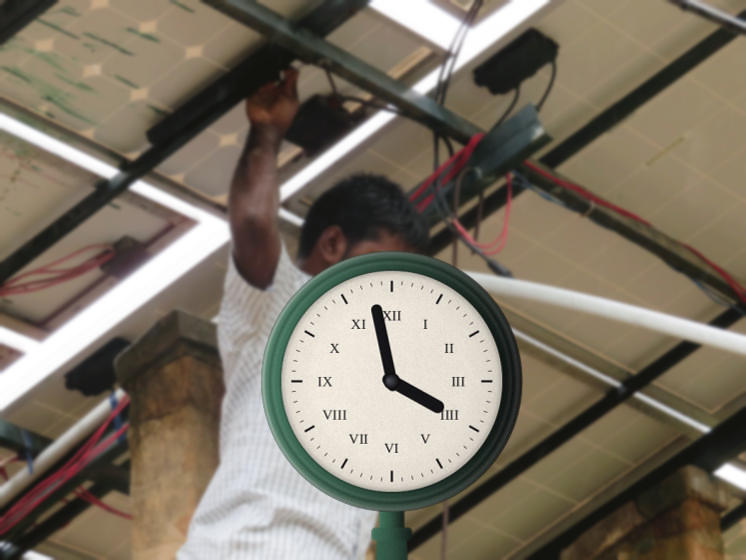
**3:58**
